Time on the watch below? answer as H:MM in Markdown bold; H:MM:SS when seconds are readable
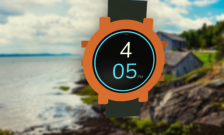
**4:05**
